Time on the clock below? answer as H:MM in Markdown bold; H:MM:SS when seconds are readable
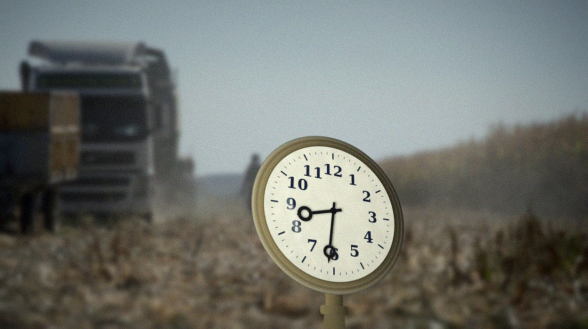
**8:31**
